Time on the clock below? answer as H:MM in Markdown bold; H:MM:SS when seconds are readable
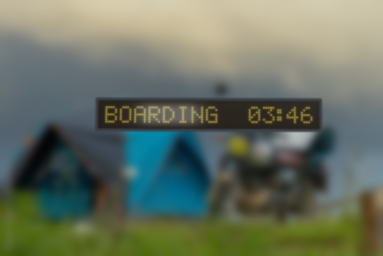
**3:46**
